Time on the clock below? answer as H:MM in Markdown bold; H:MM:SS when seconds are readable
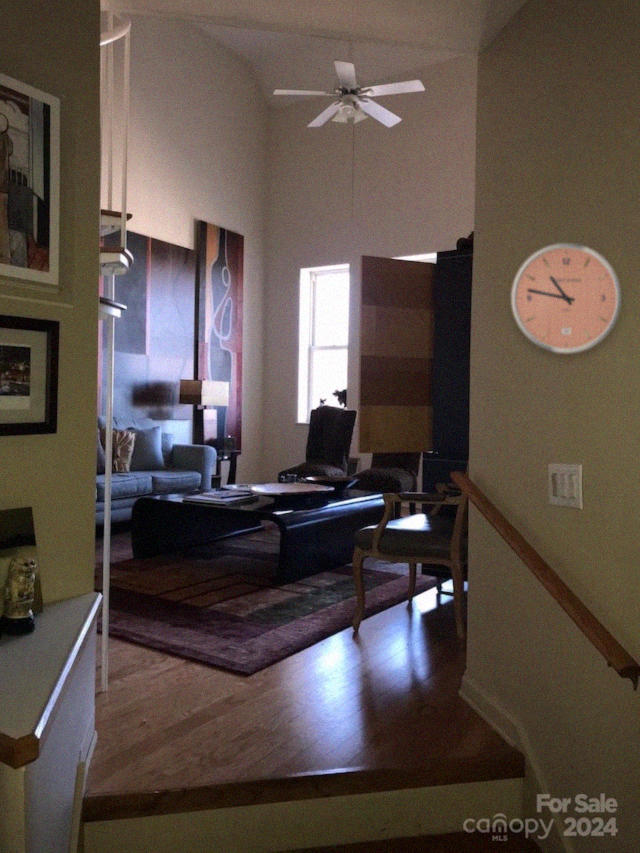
**10:47**
